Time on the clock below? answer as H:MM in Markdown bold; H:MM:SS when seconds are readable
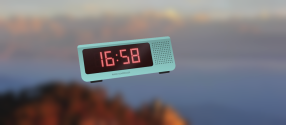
**16:58**
